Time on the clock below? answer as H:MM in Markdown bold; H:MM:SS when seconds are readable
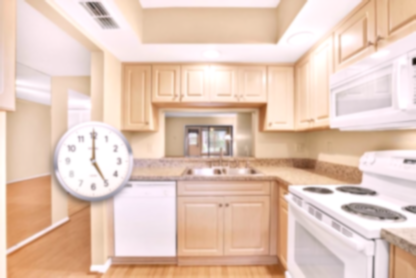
**5:00**
